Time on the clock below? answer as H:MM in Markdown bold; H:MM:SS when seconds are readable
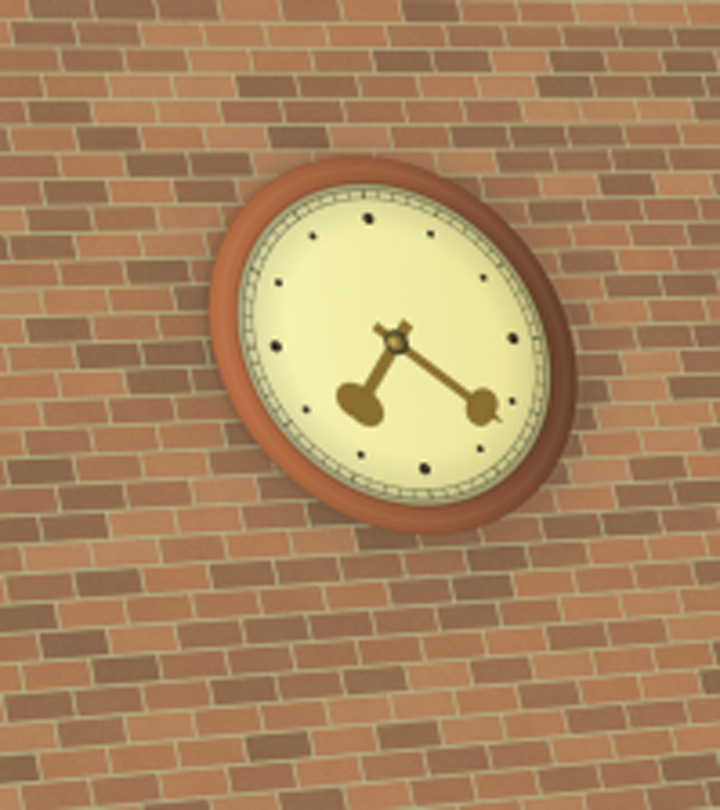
**7:22**
